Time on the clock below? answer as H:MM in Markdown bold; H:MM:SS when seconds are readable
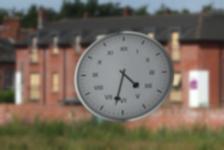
**4:32**
